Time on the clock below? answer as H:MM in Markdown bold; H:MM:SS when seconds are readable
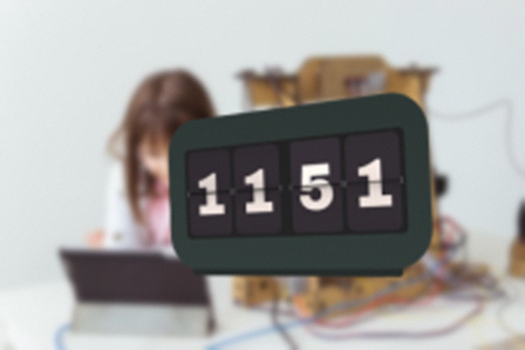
**11:51**
